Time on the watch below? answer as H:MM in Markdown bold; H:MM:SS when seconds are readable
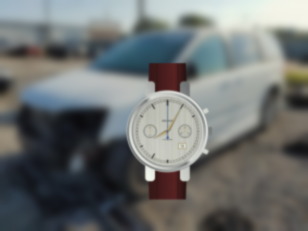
**8:05**
